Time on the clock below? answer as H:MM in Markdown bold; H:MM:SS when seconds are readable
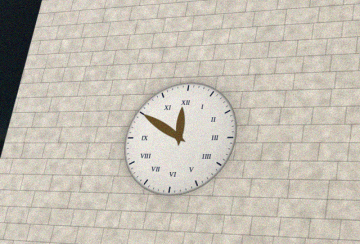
**11:50**
